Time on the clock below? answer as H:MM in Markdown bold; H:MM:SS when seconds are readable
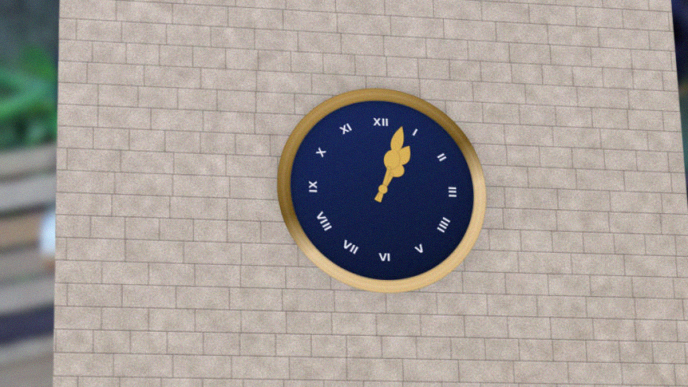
**1:03**
